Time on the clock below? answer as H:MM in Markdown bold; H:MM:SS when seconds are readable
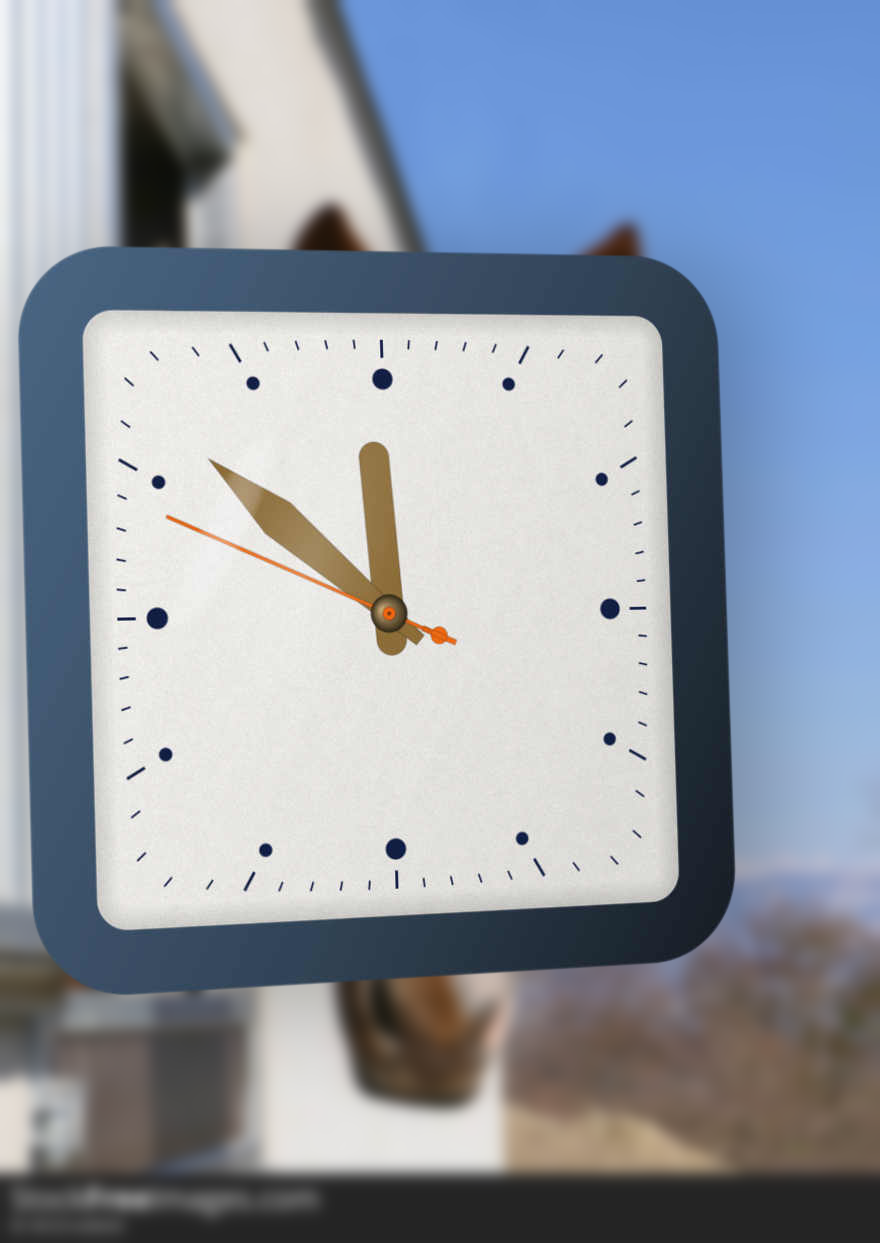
**11:51:49**
